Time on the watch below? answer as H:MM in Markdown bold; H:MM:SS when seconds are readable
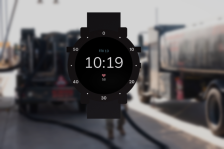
**10:19**
